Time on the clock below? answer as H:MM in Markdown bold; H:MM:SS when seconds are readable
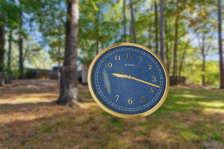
**9:18**
